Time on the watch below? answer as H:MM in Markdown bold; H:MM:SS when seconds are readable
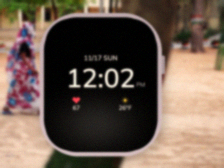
**12:02**
